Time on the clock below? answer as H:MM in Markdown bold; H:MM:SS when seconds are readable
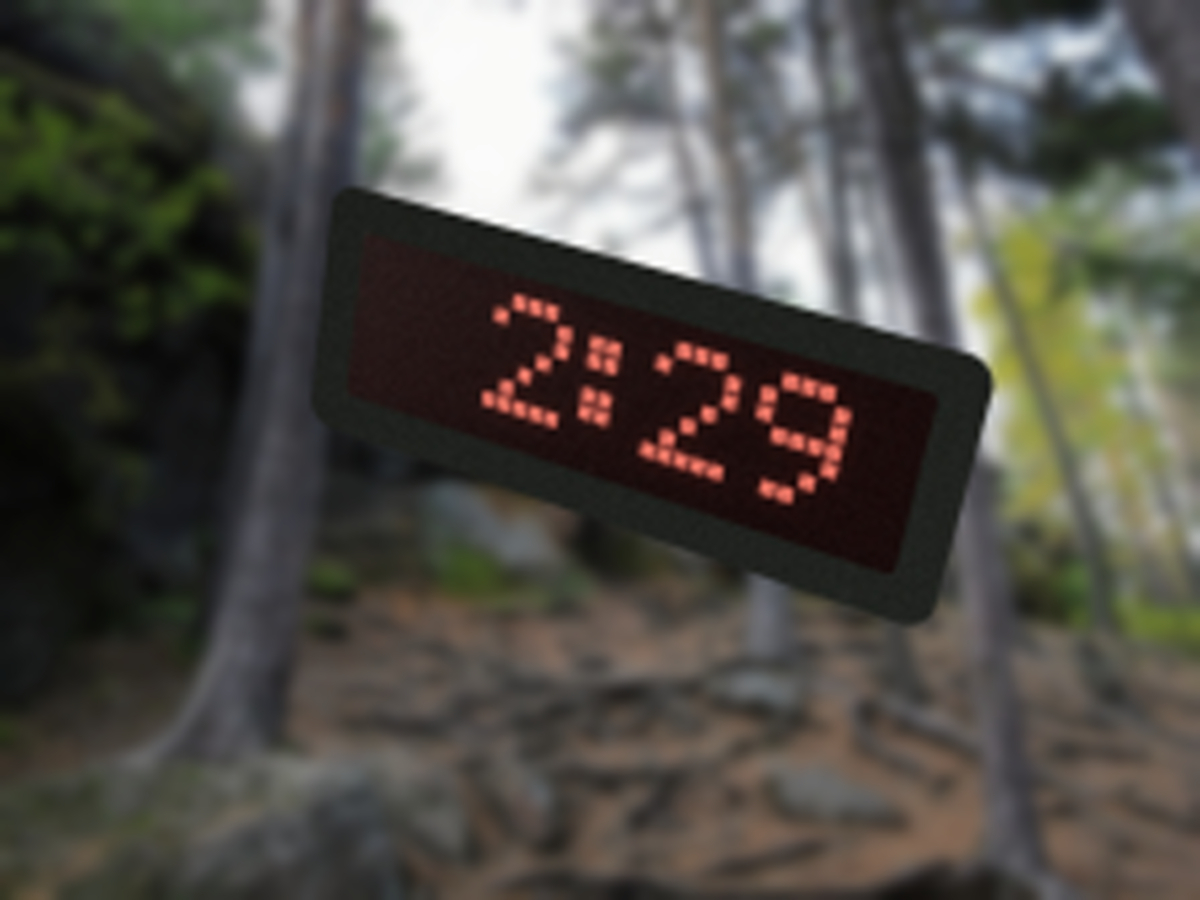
**2:29**
